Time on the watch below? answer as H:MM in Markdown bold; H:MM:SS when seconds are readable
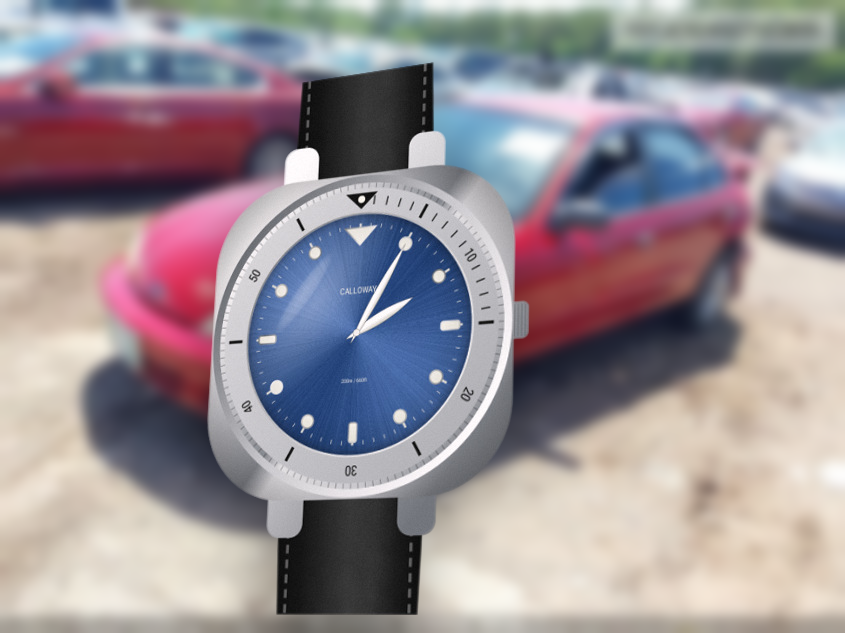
**2:05**
